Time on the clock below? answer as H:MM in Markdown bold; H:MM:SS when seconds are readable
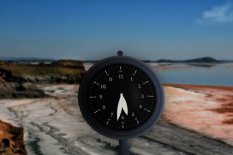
**5:32**
